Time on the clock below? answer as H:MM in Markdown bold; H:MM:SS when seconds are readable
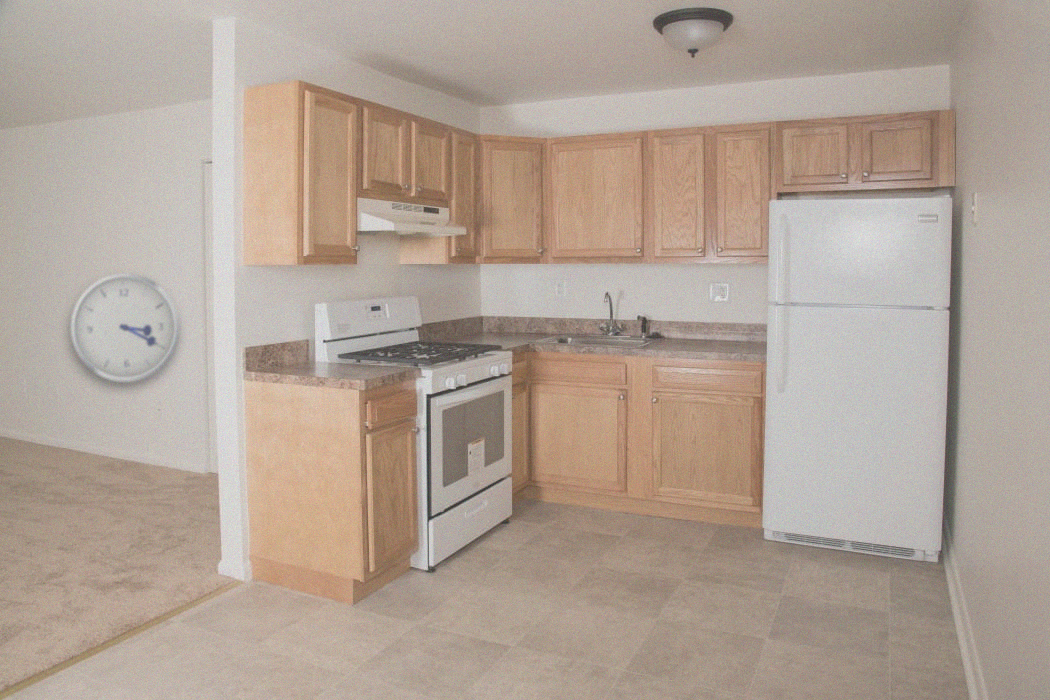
**3:20**
